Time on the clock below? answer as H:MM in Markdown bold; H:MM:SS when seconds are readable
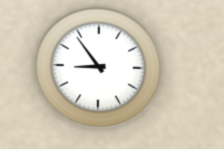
**8:54**
